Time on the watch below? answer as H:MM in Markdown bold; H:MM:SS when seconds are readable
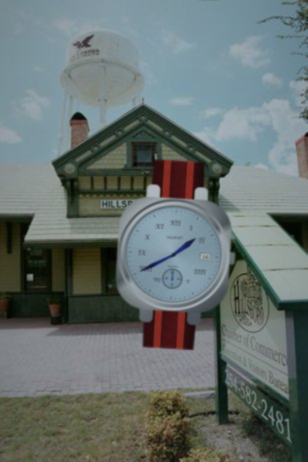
**1:40**
